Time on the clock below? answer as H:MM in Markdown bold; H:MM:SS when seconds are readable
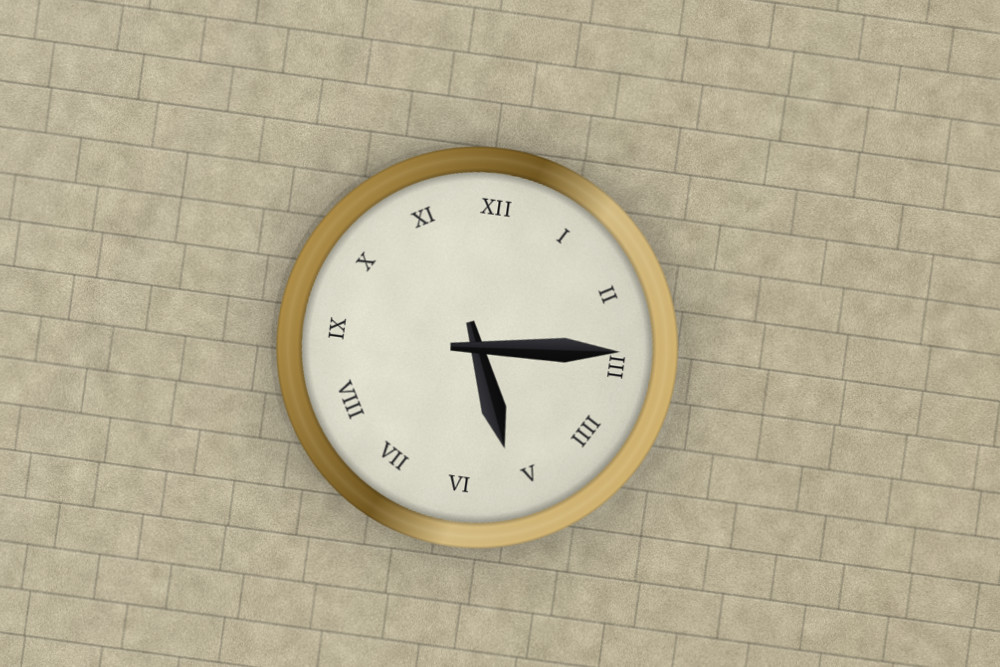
**5:14**
